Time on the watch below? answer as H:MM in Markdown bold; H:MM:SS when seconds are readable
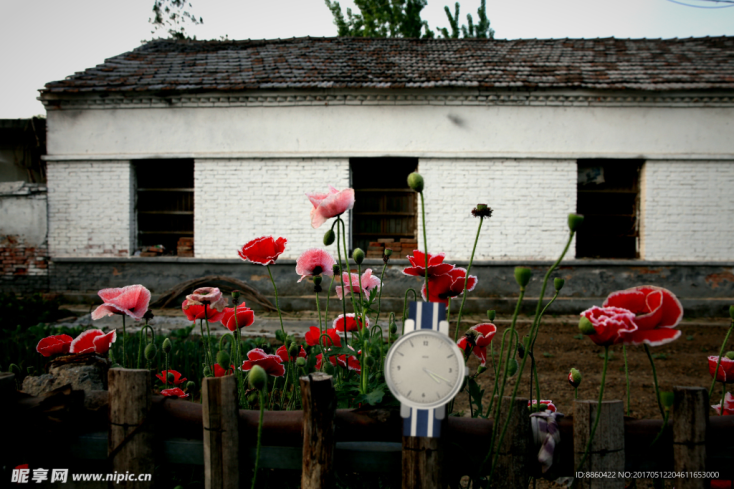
**4:19**
